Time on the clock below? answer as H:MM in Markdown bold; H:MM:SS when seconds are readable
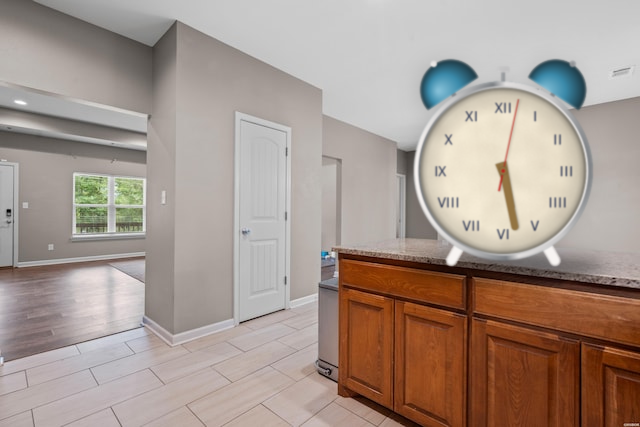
**5:28:02**
